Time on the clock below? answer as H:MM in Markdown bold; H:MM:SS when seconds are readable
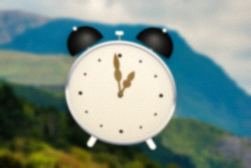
**12:59**
